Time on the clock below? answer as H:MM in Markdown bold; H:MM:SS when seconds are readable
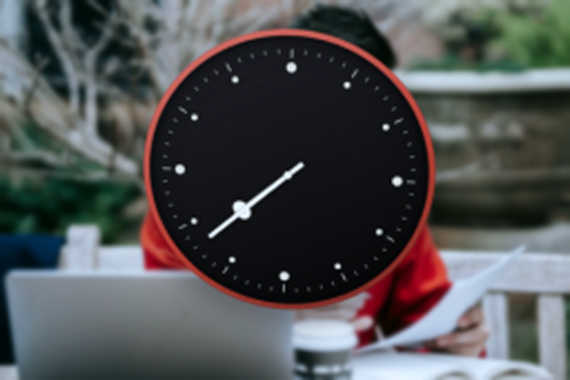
**7:38**
